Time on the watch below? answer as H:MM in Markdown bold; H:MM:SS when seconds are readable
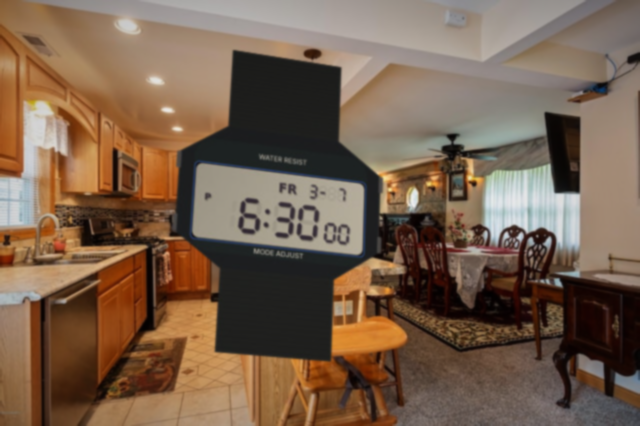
**6:30:00**
